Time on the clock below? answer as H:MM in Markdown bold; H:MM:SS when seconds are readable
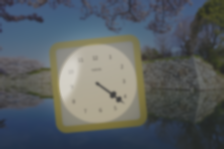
**4:22**
